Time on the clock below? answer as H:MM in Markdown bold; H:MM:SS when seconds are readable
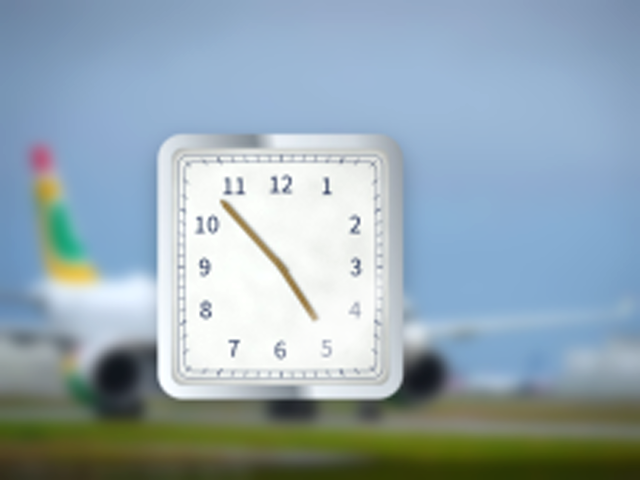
**4:53**
